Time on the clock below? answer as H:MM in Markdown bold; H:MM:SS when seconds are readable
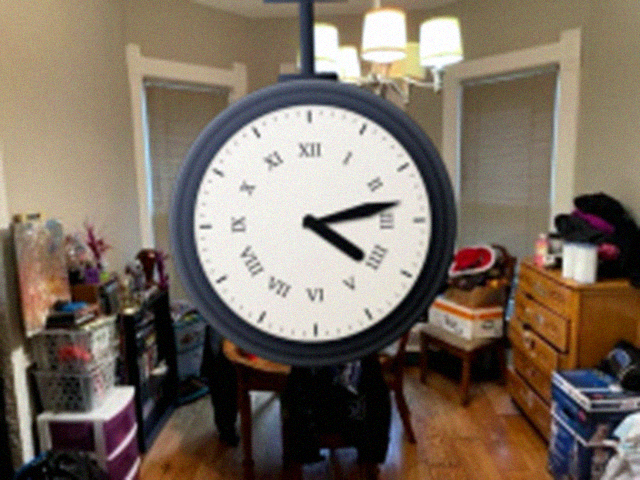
**4:13**
